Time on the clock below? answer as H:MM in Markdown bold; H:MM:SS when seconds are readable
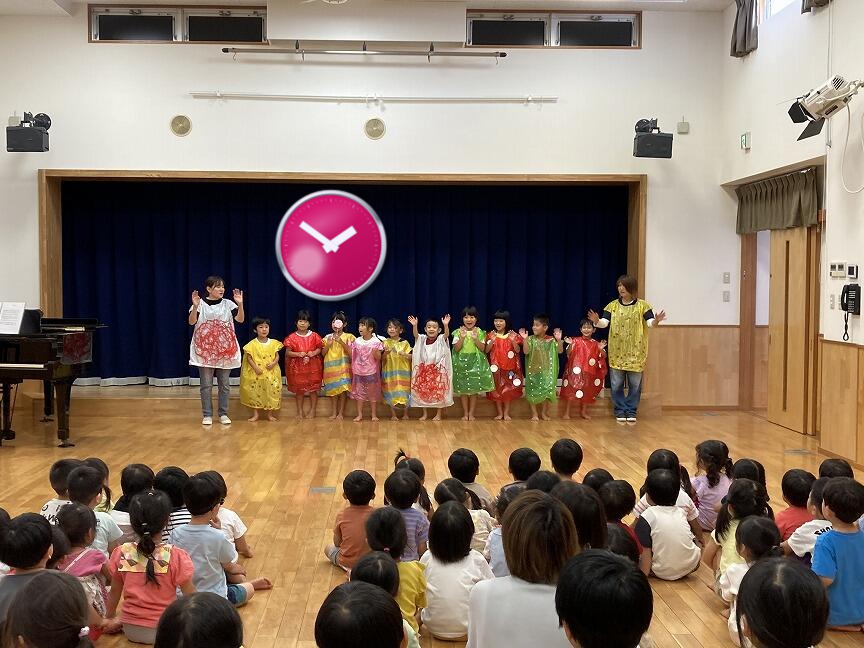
**1:51**
